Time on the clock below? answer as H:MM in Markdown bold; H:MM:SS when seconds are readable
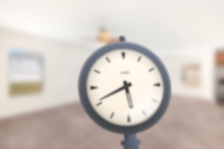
**5:41**
